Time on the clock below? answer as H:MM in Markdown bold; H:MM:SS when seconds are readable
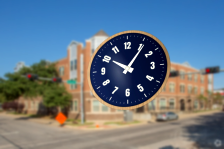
**10:06**
